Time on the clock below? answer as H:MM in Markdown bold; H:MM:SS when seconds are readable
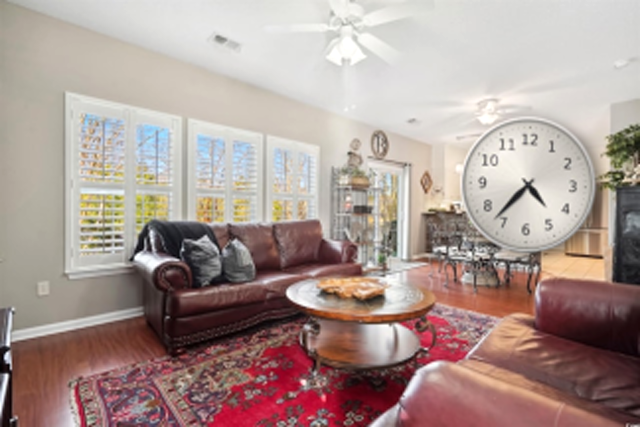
**4:37**
